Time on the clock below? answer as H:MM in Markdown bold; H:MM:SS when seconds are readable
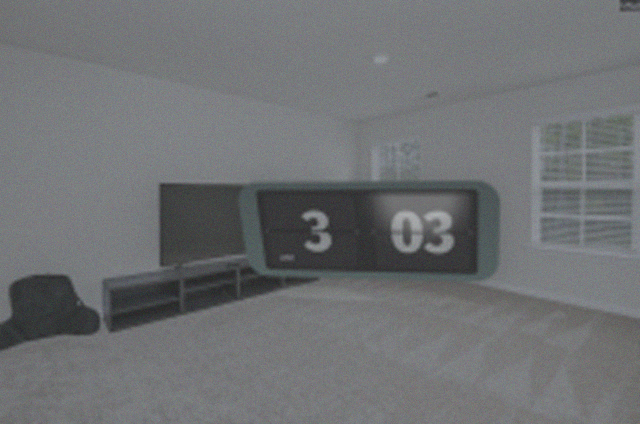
**3:03**
